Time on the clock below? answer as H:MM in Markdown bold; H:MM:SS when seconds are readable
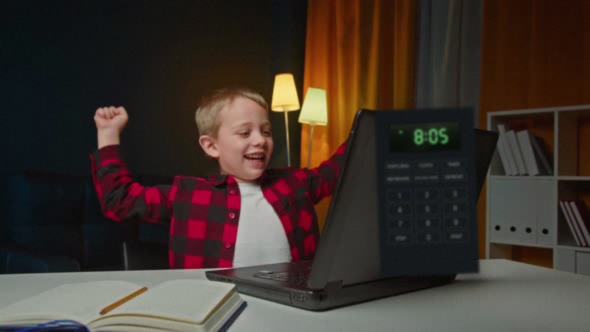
**8:05**
